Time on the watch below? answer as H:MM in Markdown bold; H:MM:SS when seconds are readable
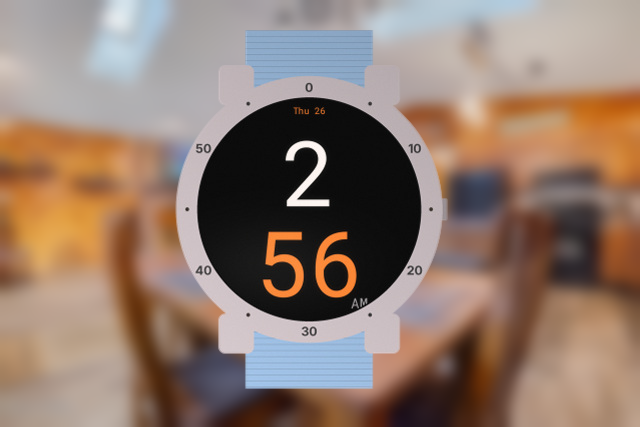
**2:56**
